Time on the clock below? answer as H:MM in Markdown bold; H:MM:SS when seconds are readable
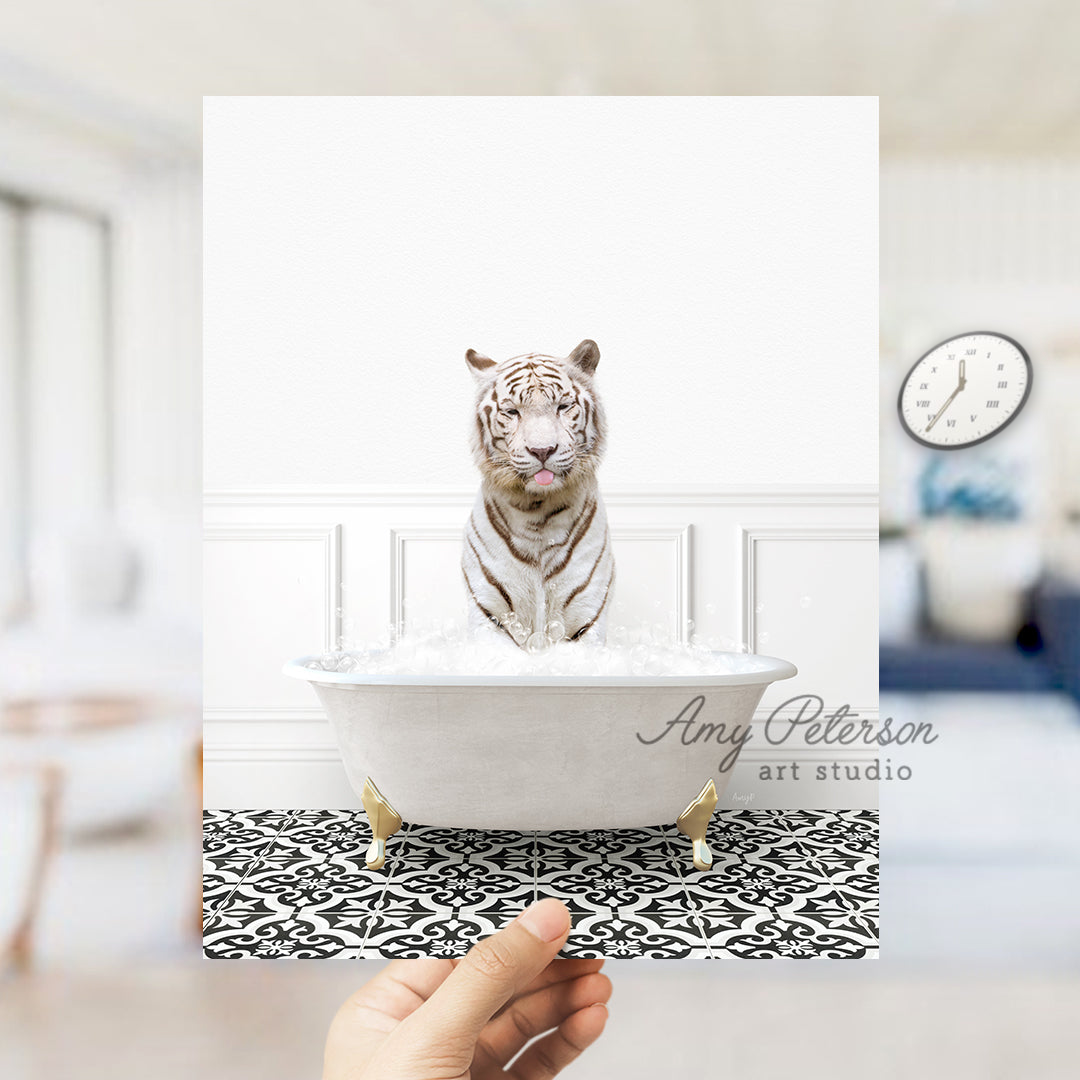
**11:34**
